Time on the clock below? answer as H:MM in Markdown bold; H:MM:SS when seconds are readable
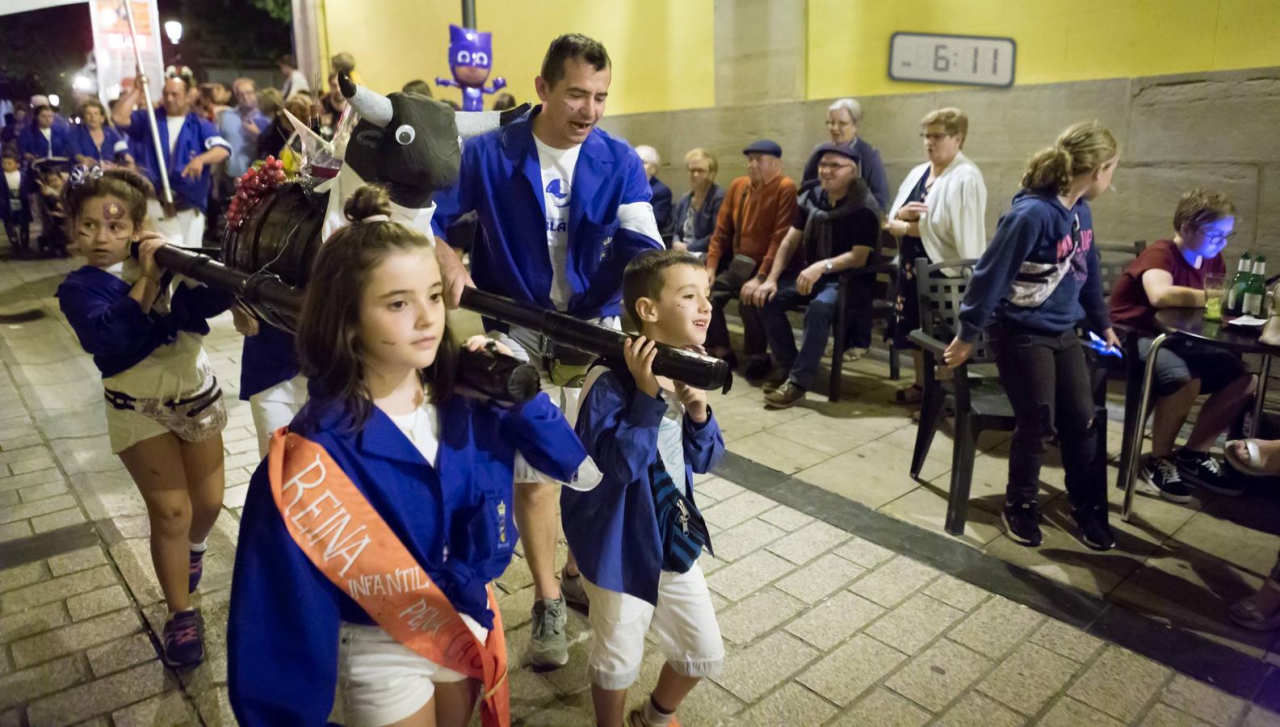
**6:11**
